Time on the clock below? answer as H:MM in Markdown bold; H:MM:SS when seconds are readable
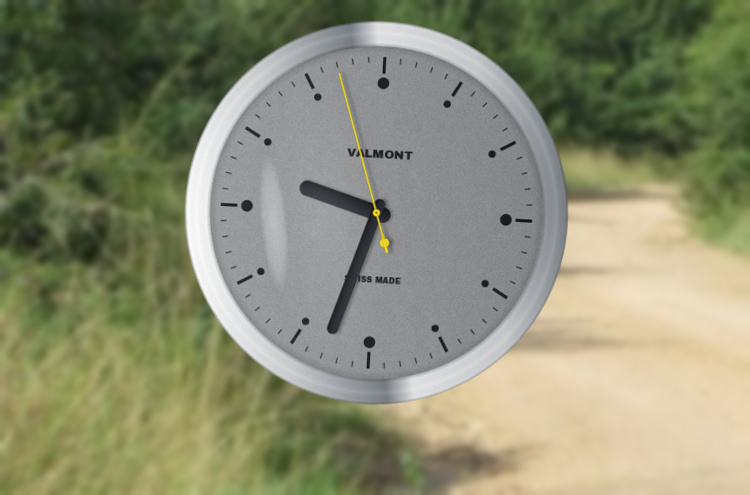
**9:32:57**
